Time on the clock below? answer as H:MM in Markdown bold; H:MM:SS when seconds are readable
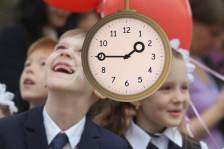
**1:45**
